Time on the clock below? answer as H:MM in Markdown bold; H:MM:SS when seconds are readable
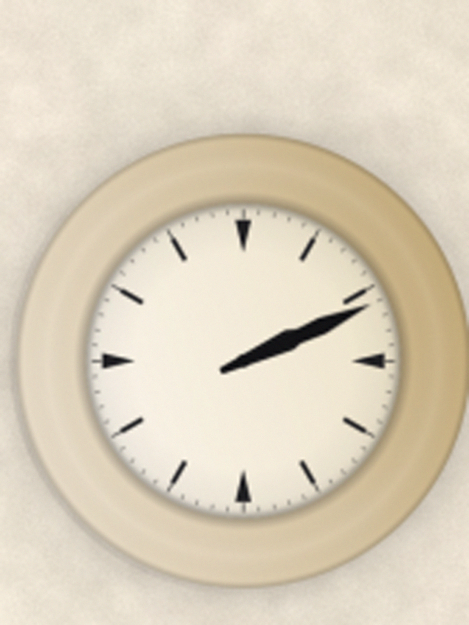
**2:11**
